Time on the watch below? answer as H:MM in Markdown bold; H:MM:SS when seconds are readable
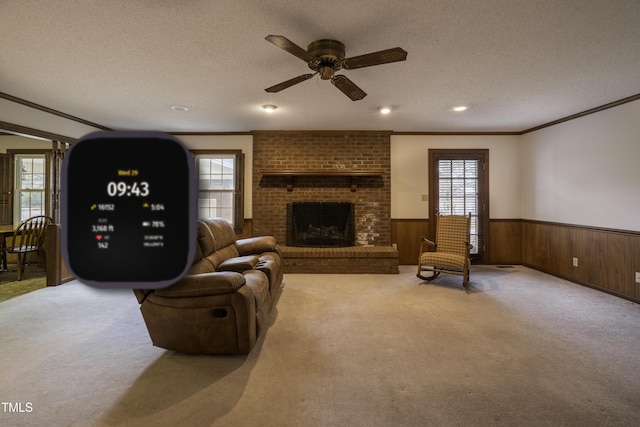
**9:43**
